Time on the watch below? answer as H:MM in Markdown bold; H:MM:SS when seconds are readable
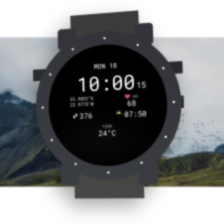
**10:00**
